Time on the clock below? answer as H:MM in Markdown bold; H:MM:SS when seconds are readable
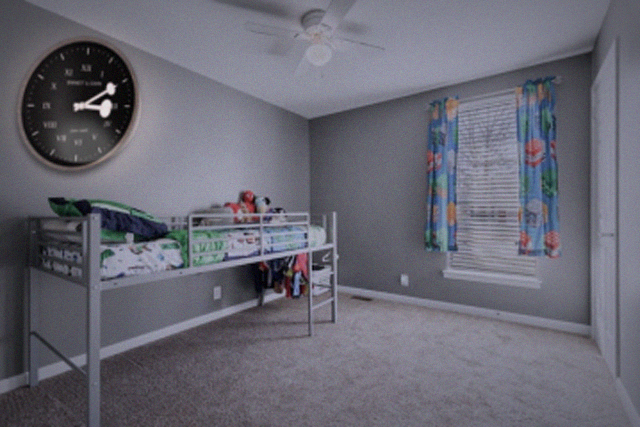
**3:10**
